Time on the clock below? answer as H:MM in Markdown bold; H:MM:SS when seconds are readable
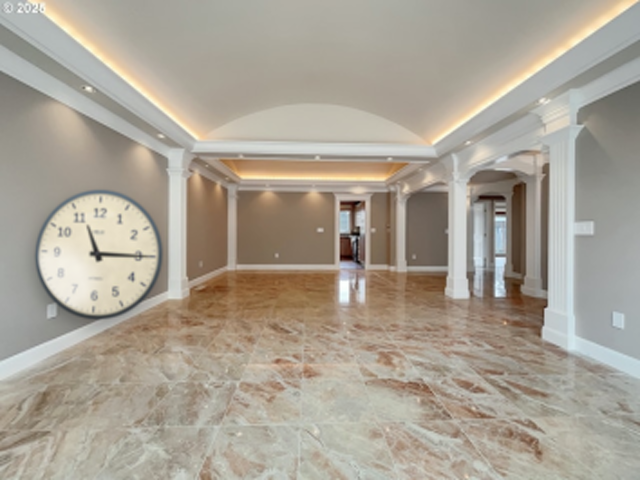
**11:15**
